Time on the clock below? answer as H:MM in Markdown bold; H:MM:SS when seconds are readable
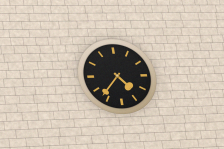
**4:37**
